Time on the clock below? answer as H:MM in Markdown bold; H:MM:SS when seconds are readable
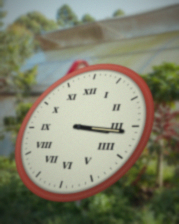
**3:16**
